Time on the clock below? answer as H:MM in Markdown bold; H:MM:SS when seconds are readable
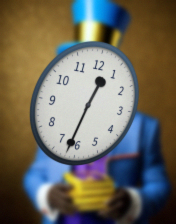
**12:32**
